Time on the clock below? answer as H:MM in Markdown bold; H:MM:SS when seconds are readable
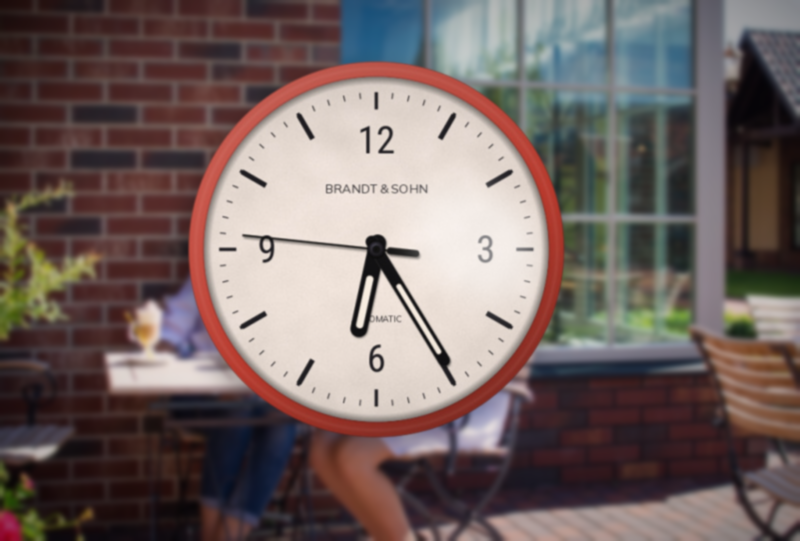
**6:24:46**
